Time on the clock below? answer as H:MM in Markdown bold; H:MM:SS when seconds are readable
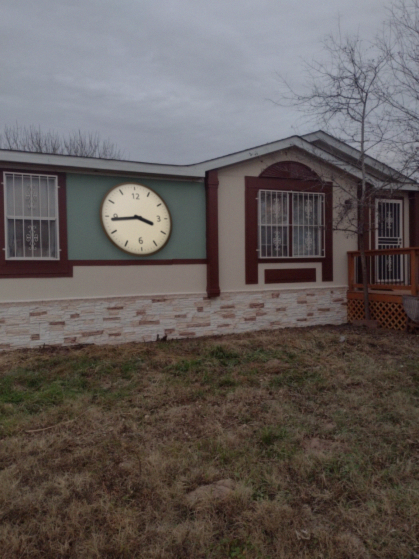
**3:44**
